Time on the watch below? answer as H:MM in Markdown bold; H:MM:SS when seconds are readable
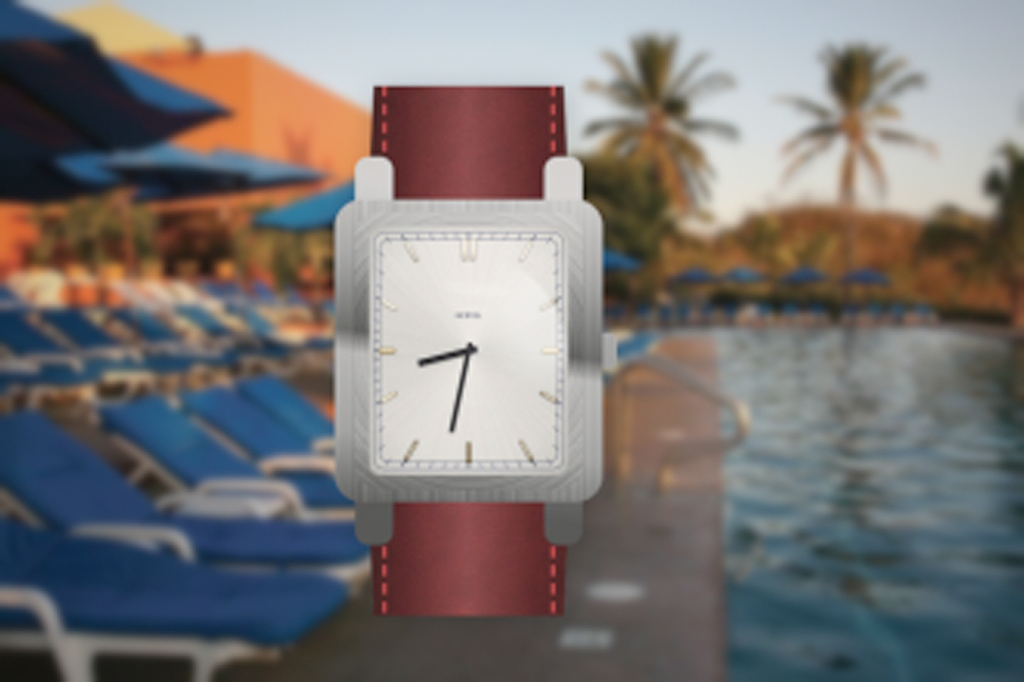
**8:32**
